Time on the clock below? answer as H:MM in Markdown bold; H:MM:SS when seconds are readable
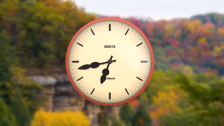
**6:43**
